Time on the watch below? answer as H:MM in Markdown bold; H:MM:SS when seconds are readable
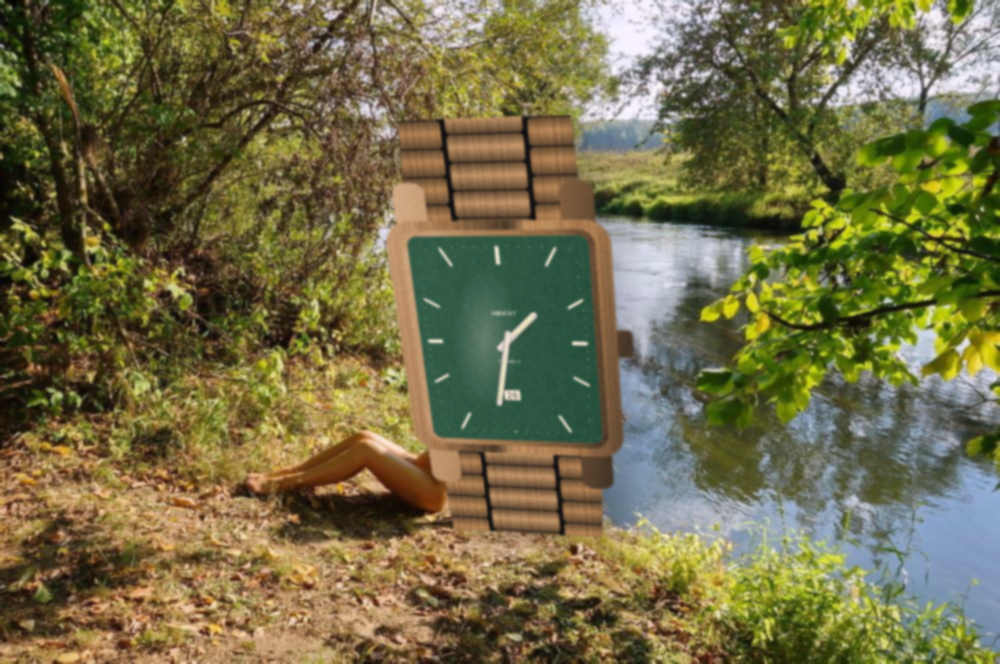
**1:32**
